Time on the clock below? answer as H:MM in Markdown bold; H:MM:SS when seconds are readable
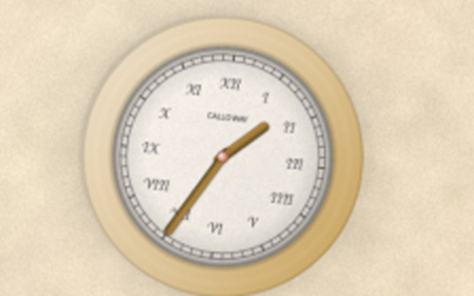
**1:35**
